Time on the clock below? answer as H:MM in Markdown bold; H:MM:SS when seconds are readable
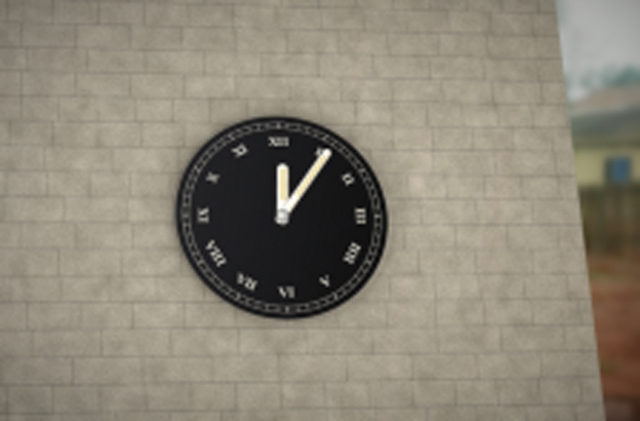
**12:06**
